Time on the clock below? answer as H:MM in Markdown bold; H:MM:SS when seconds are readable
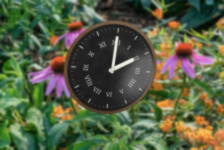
**2:00**
